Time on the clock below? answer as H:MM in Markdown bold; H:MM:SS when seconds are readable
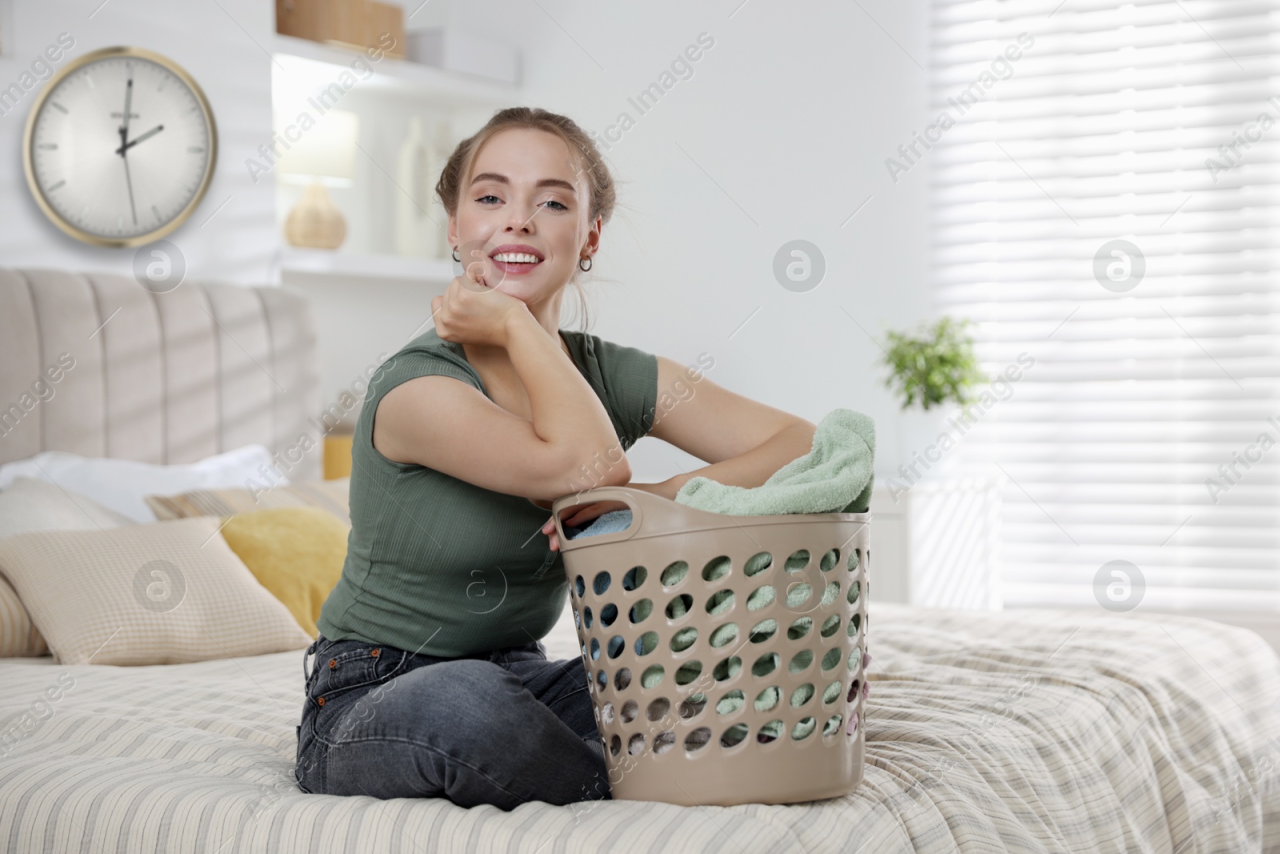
**2:00:28**
